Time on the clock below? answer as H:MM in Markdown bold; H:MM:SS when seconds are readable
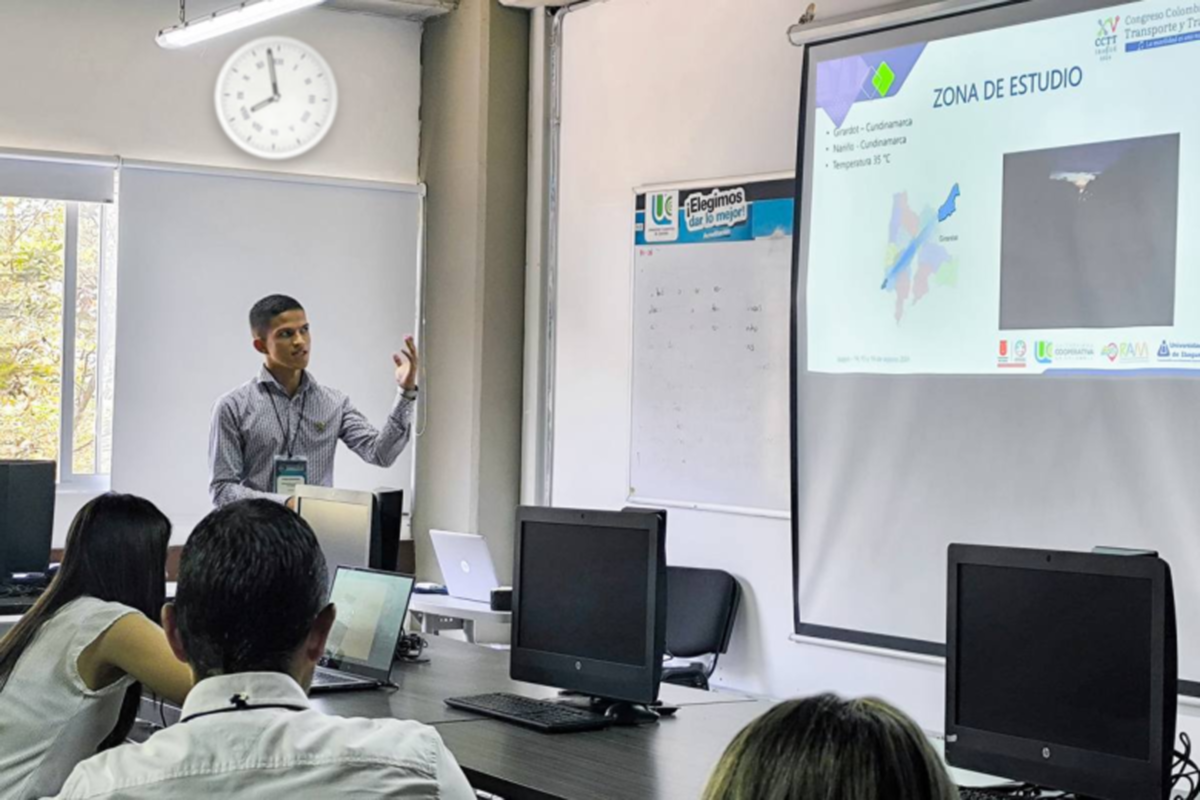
**7:58**
